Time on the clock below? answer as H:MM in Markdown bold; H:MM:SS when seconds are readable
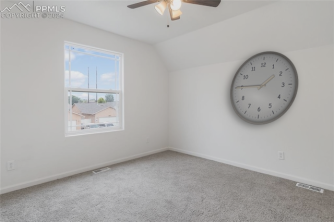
**1:45**
